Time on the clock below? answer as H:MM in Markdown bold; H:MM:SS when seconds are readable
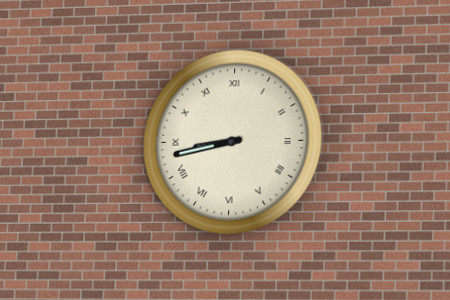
**8:43**
